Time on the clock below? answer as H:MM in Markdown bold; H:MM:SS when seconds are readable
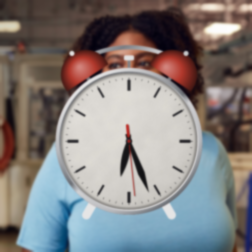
**6:26:29**
